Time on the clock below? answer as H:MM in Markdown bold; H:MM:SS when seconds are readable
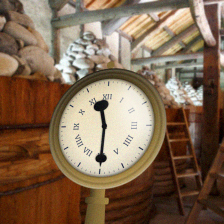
**11:30**
